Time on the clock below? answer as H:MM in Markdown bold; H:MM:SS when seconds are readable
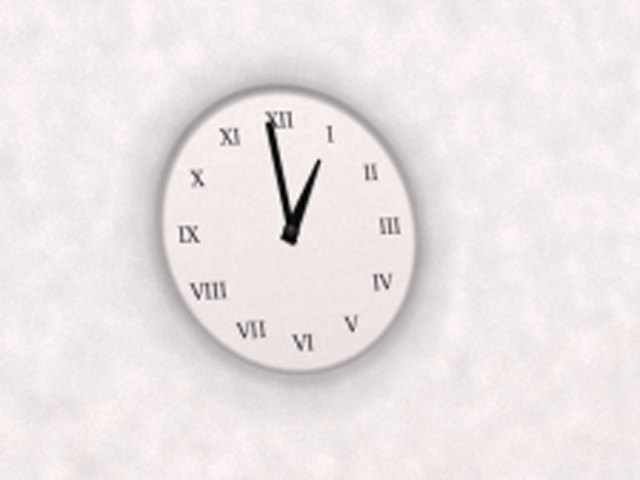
**12:59**
